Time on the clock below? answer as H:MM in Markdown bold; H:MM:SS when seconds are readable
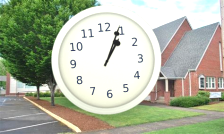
**1:04**
